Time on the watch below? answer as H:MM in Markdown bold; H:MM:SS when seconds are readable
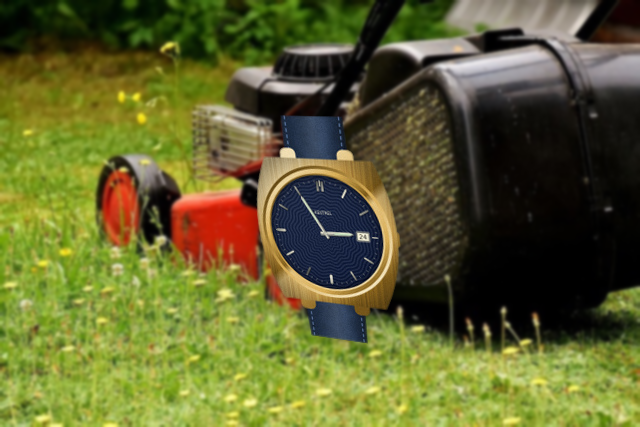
**2:55**
